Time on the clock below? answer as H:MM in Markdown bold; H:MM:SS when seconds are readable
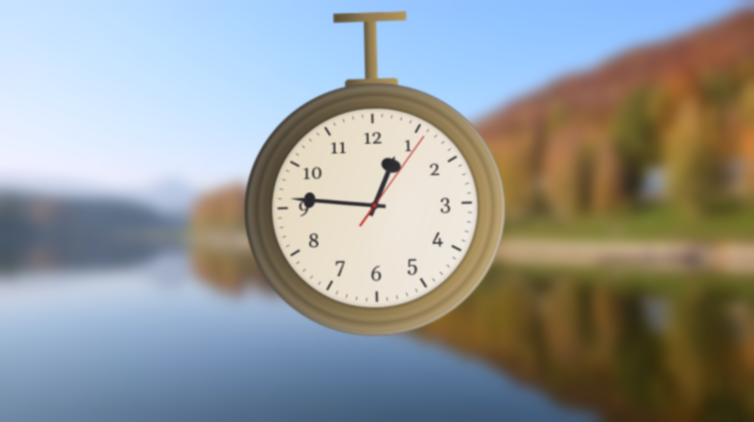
**12:46:06**
